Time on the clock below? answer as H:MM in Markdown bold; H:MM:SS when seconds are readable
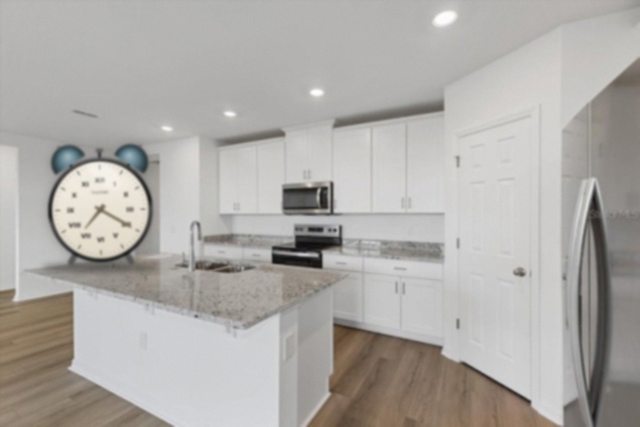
**7:20**
